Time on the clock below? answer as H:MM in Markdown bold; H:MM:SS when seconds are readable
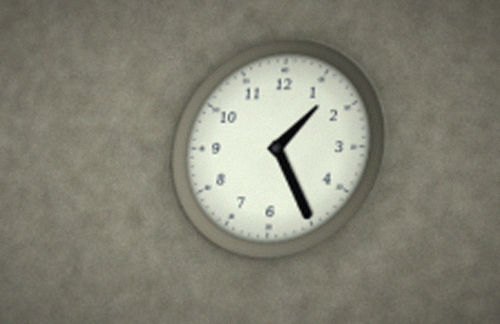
**1:25**
